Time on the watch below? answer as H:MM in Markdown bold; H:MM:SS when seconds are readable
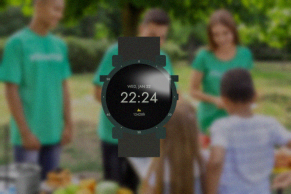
**22:24**
